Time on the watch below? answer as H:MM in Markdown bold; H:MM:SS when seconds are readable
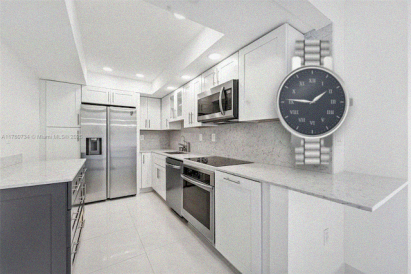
**1:46**
